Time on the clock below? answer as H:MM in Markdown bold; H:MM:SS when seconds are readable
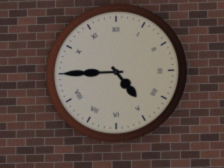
**4:45**
